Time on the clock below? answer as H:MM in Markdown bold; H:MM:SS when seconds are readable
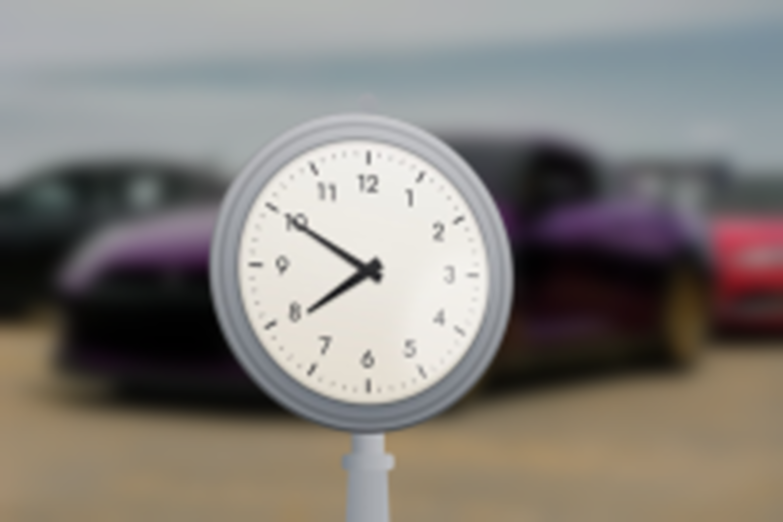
**7:50**
